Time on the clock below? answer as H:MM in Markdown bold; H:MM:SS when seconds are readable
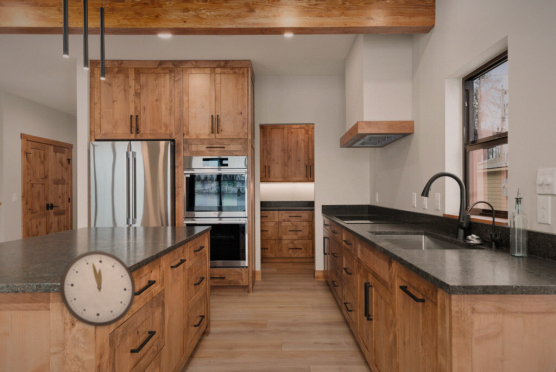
**11:57**
